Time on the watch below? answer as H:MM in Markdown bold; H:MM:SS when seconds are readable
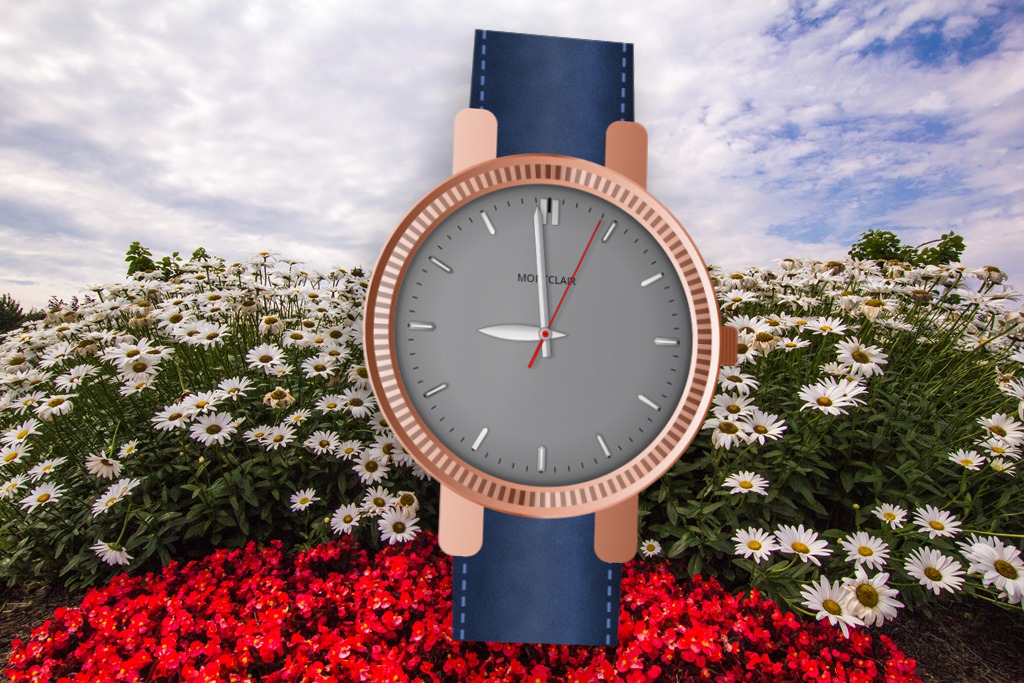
**8:59:04**
